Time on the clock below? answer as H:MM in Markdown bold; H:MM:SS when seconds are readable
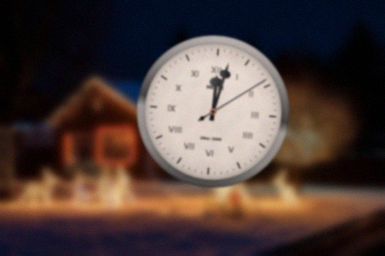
**12:02:09**
